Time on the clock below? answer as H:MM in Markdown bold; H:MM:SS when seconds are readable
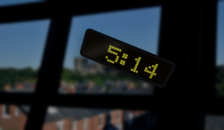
**5:14**
